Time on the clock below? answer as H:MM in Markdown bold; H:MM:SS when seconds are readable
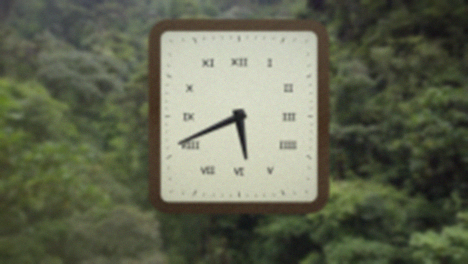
**5:41**
